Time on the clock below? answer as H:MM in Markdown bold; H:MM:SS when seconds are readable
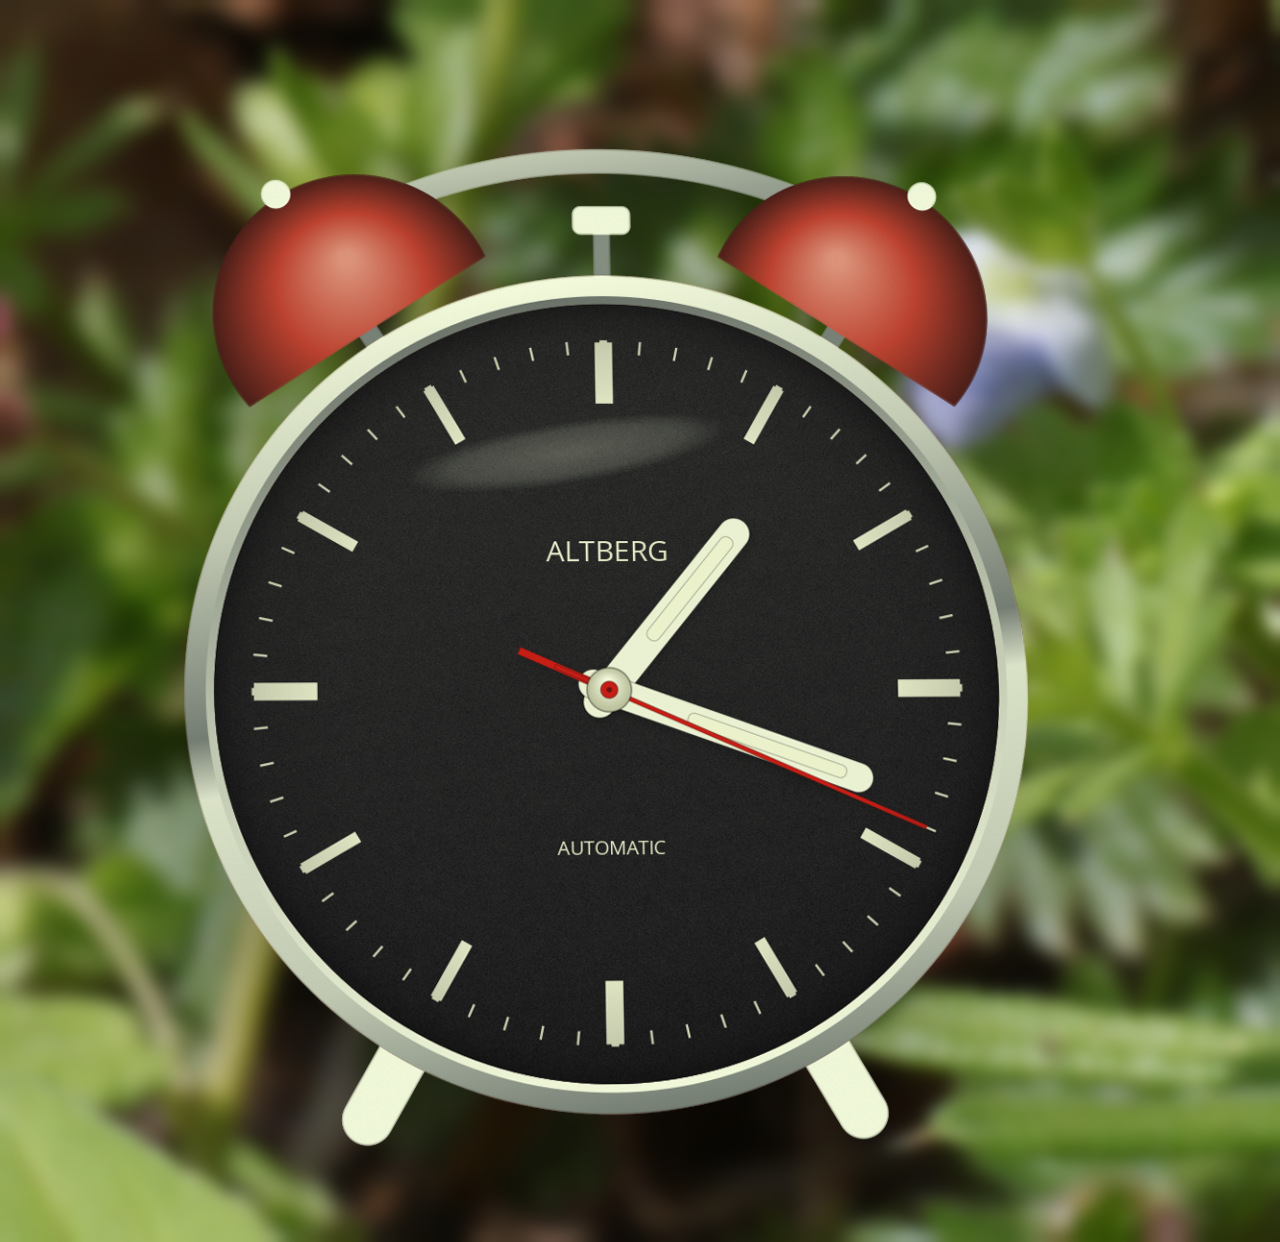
**1:18:19**
